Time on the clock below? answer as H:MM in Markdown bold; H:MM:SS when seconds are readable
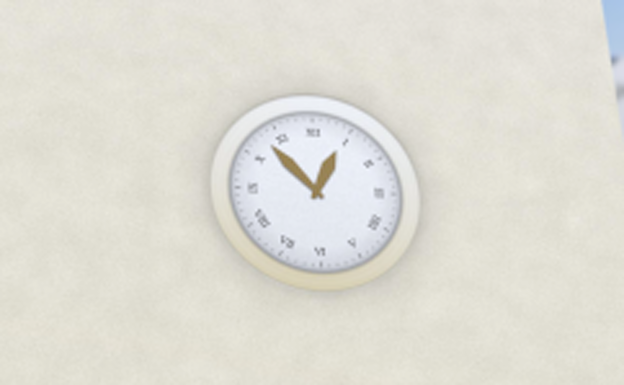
**12:53**
